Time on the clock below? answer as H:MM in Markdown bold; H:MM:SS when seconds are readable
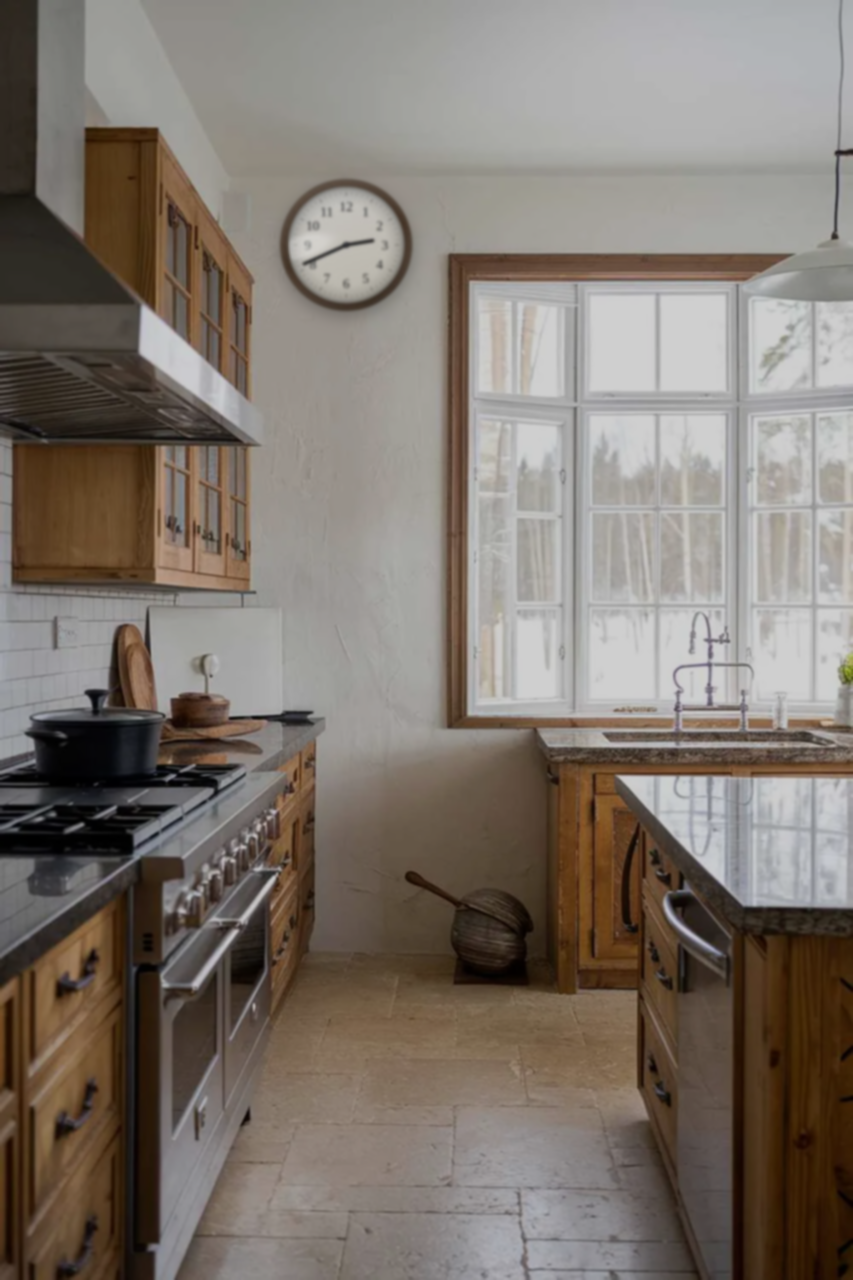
**2:41**
